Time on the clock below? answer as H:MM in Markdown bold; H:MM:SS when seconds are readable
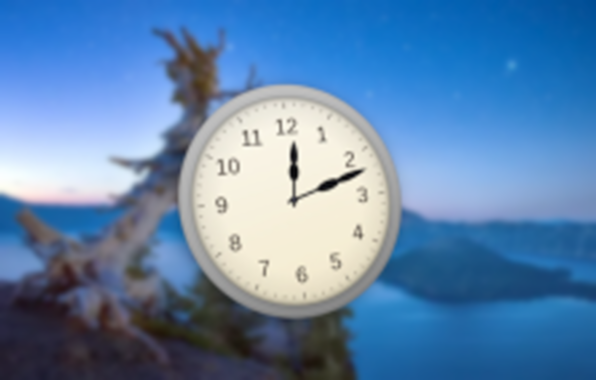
**12:12**
